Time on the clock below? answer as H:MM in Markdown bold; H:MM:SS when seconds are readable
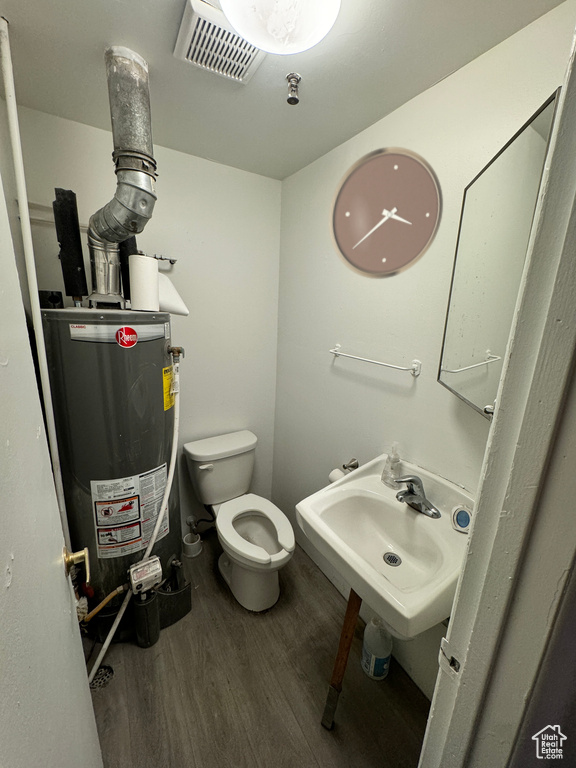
**3:38**
